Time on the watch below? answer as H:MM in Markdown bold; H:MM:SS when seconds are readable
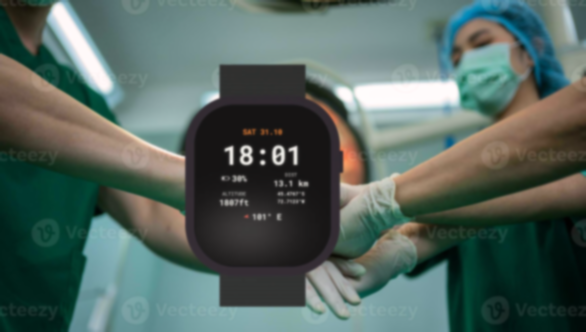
**18:01**
